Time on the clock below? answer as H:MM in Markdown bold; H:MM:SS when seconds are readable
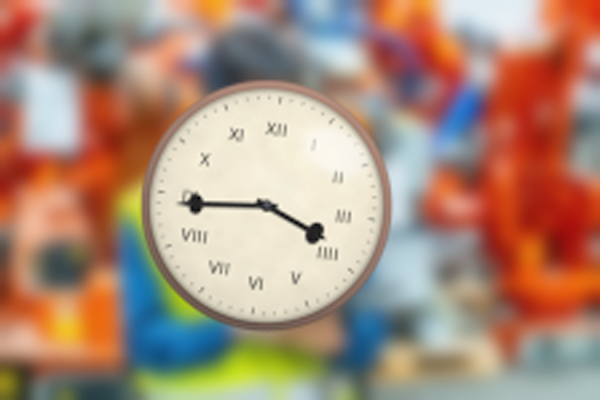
**3:44**
